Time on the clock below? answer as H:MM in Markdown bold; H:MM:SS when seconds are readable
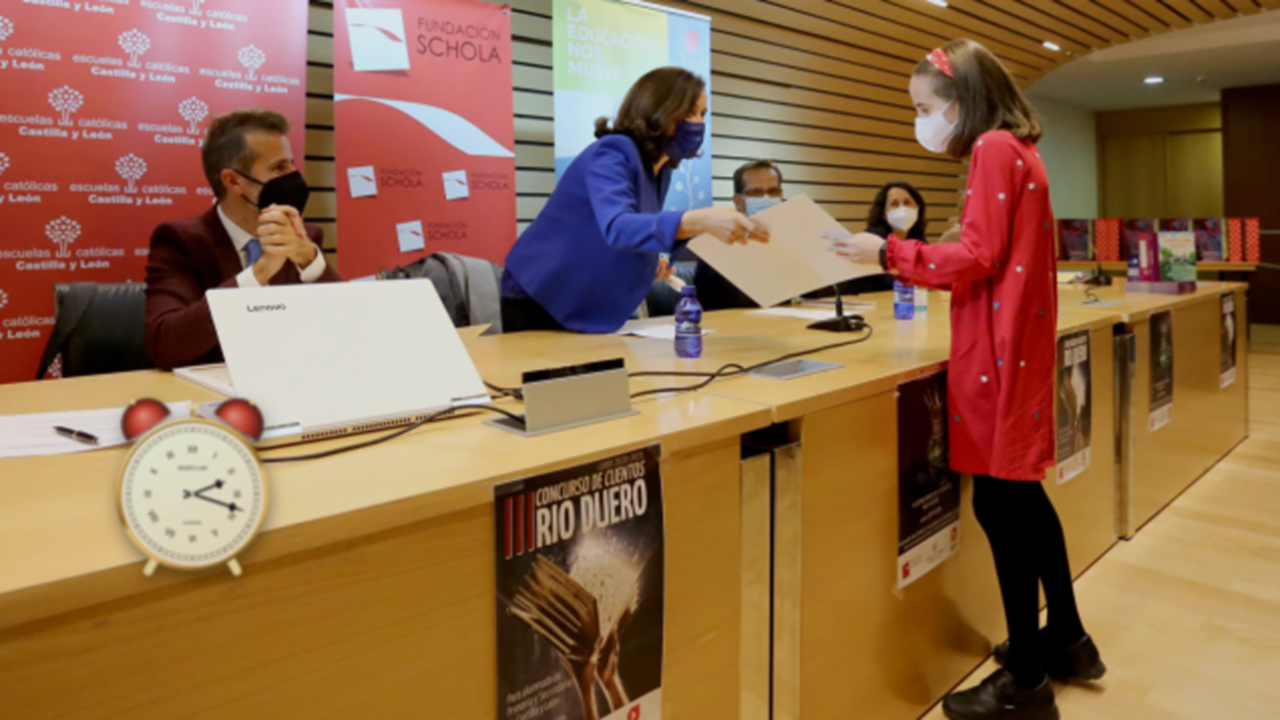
**2:18**
